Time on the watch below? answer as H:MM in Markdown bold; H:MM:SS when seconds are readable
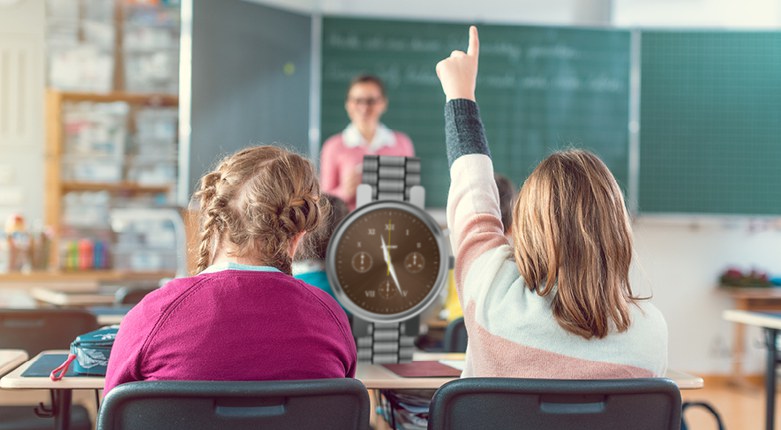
**11:26**
